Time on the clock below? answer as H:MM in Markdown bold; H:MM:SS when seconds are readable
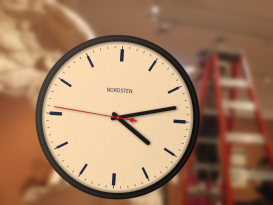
**4:12:46**
